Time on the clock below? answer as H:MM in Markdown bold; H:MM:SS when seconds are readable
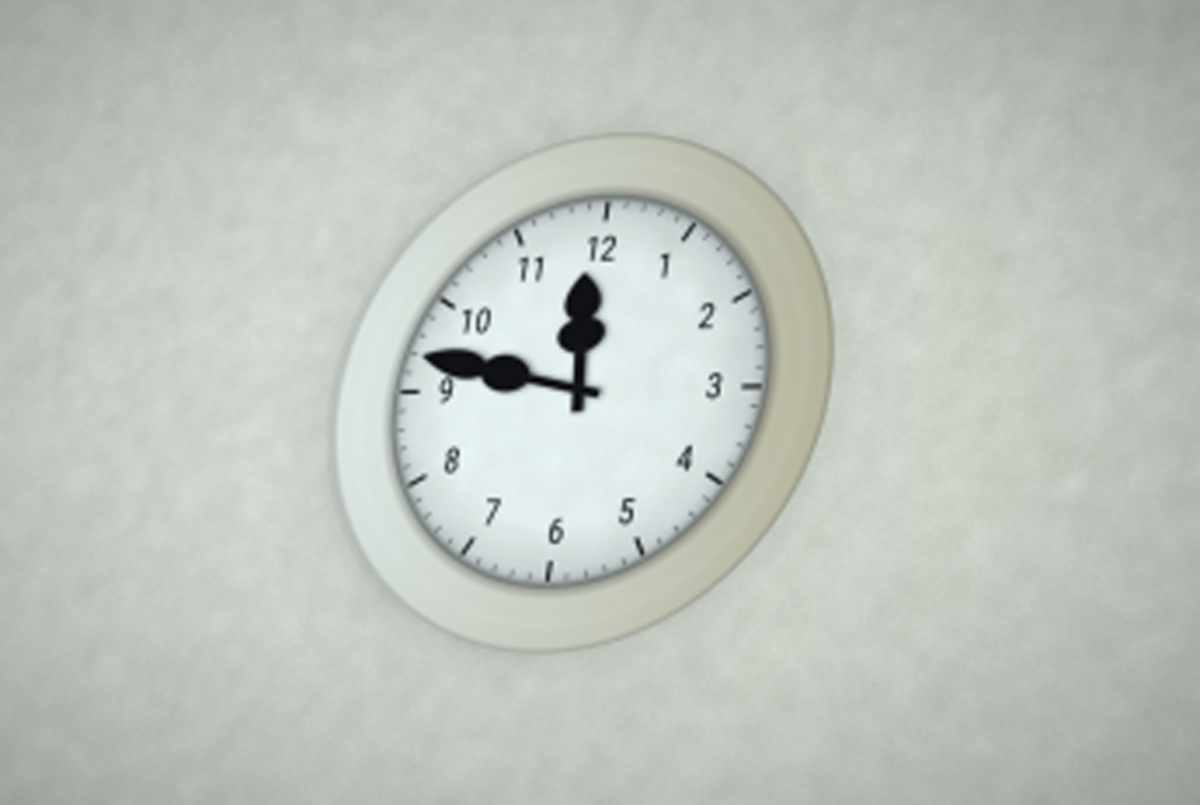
**11:47**
